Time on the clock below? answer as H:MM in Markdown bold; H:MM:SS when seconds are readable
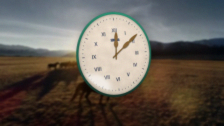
**12:09**
